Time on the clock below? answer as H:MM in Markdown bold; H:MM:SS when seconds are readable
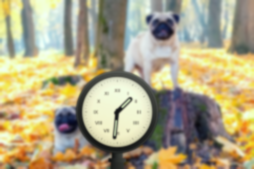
**1:31**
